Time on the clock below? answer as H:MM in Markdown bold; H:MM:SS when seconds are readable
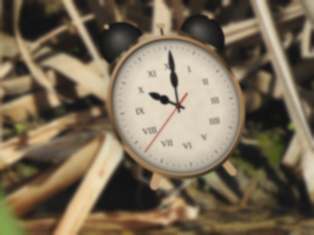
**10:00:38**
